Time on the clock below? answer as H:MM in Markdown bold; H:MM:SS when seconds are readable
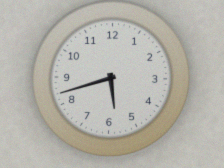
**5:42**
